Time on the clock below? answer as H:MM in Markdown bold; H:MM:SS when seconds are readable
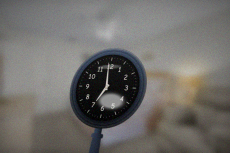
**6:59**
